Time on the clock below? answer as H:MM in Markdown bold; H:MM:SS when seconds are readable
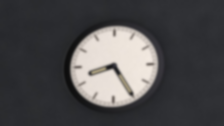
**8:25**
